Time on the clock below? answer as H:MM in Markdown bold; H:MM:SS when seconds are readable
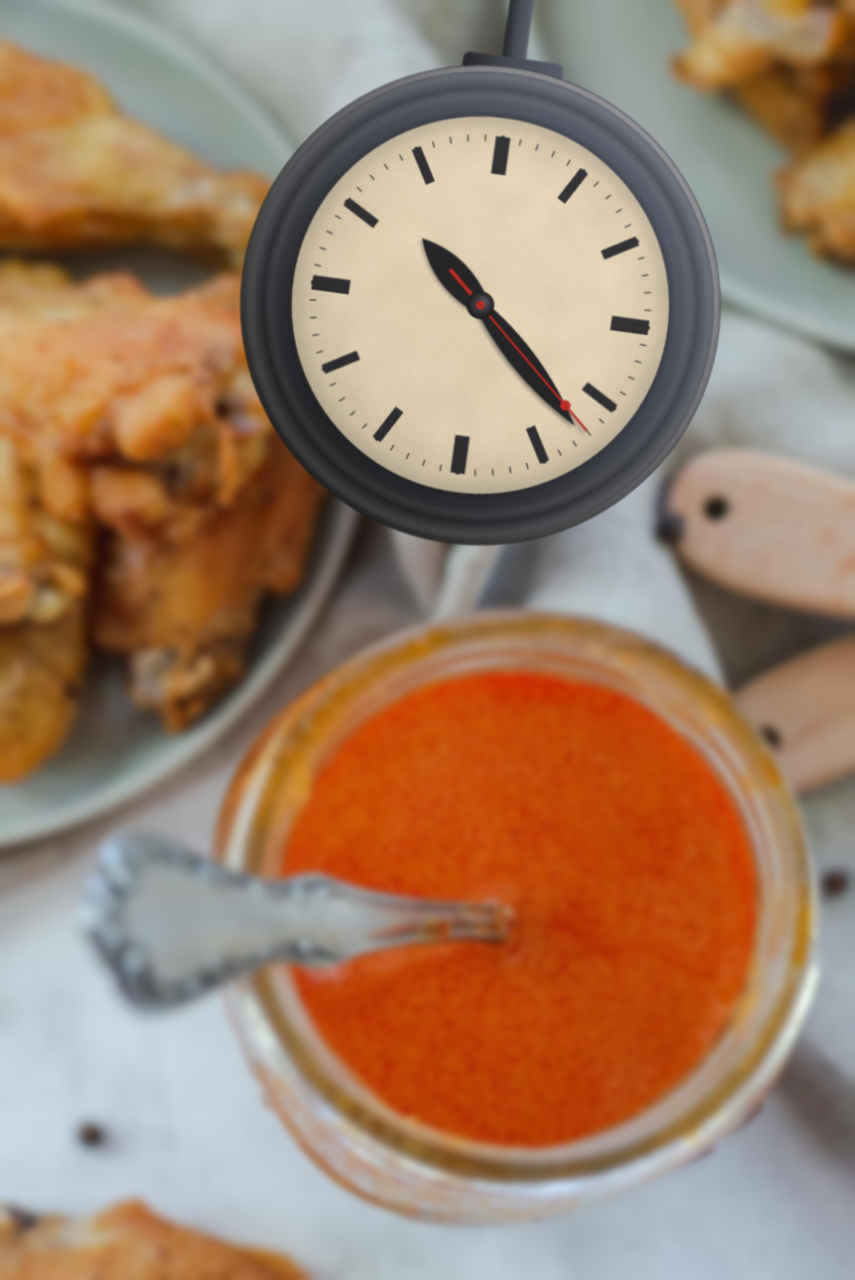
**10:22:22**
